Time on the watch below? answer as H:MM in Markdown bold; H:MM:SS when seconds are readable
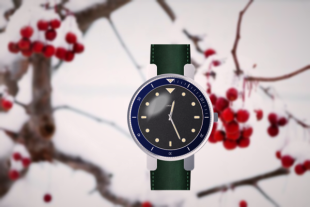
**12:26**
